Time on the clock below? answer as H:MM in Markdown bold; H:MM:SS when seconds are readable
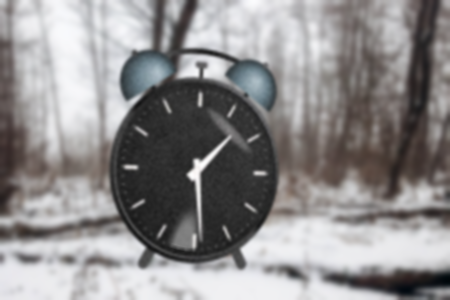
**1:29**
